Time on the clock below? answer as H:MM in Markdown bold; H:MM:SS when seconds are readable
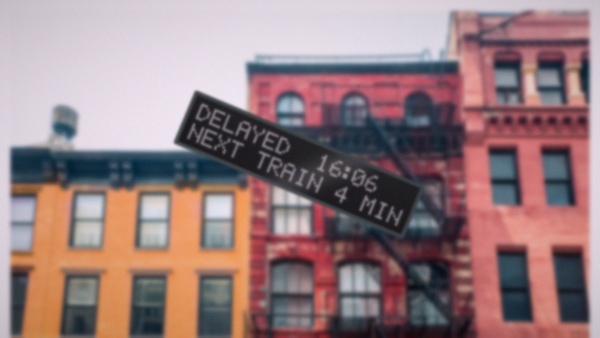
**16:06**
